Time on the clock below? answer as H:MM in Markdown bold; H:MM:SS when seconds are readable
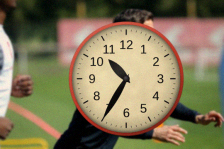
**10:35**
